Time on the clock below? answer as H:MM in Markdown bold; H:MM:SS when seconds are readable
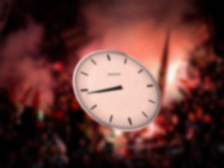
**8:44**
